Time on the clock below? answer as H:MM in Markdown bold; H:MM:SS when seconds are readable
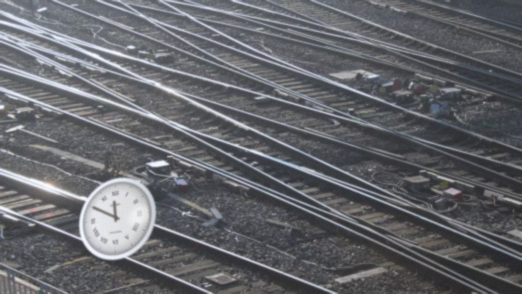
**11:50**
